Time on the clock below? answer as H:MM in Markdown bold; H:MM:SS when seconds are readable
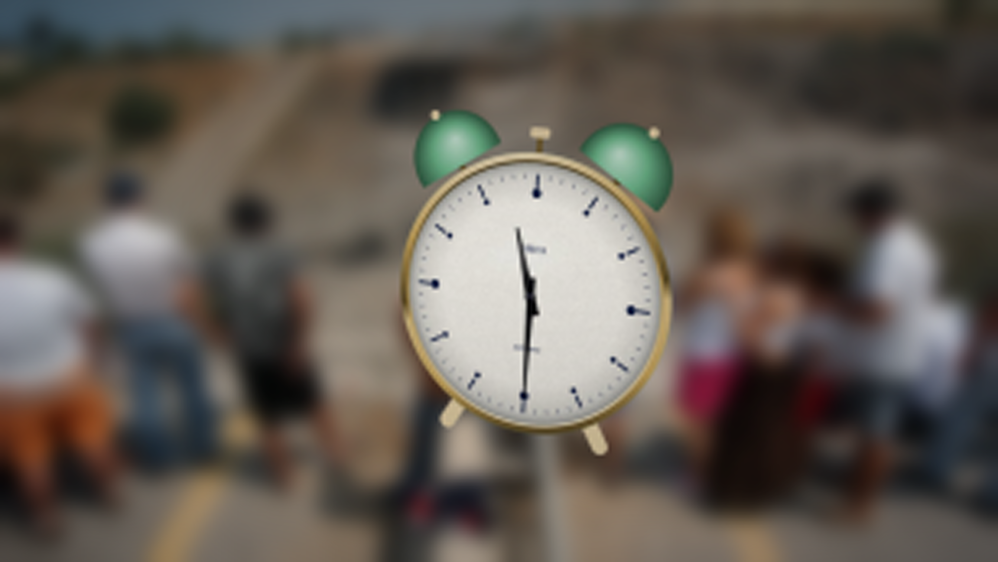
**11:30**
